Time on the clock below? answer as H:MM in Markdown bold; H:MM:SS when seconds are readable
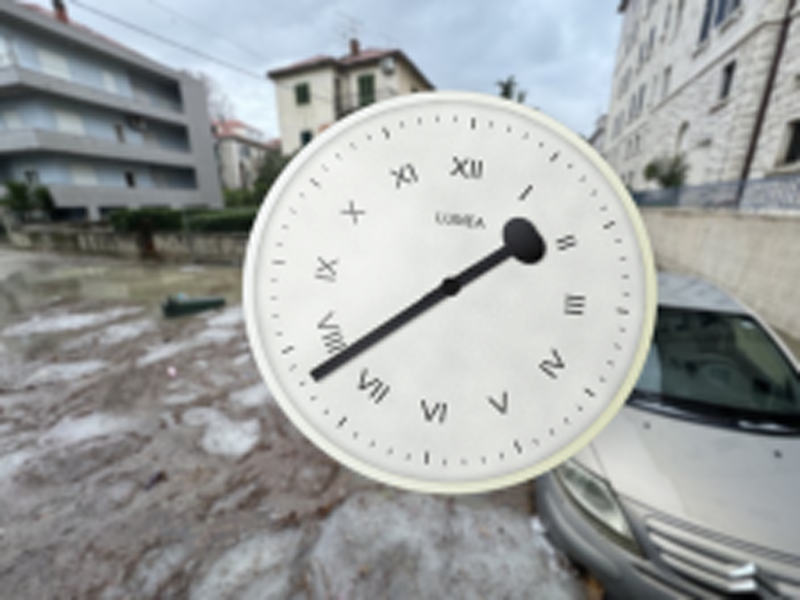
**1:38**
